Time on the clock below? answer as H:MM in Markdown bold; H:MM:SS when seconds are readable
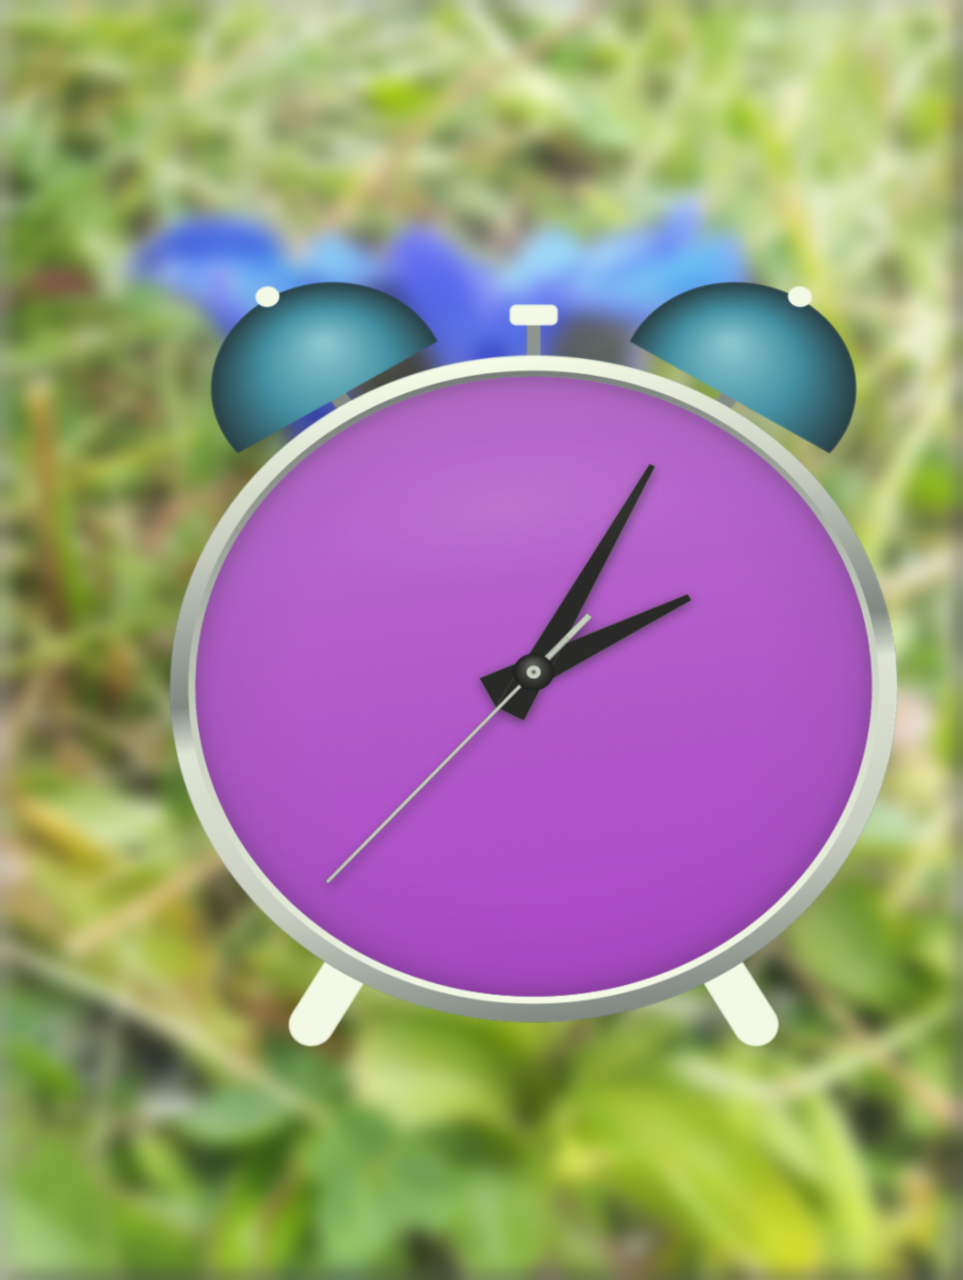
**2:04:37**
